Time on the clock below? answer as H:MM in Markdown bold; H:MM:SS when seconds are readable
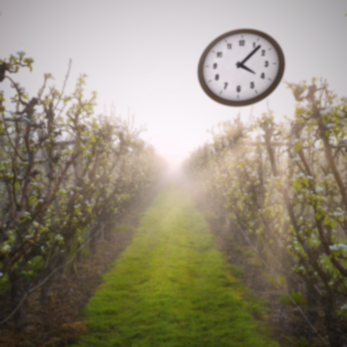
**4:07**
